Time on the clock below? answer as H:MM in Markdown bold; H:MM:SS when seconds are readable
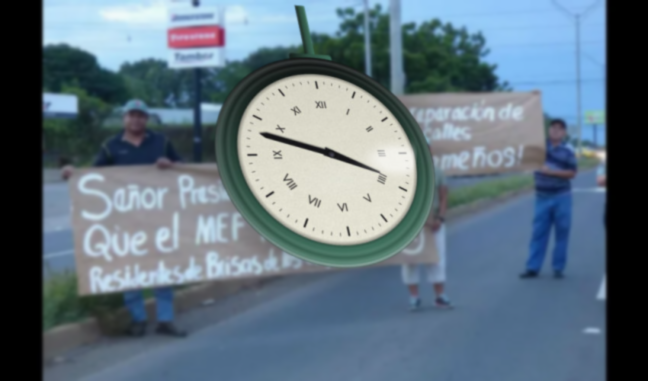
**3:48**
